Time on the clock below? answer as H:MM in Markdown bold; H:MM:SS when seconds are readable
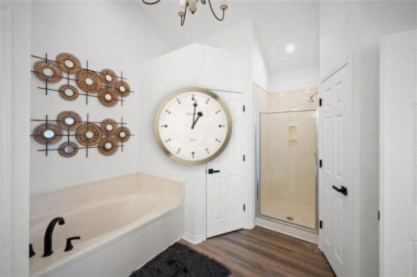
**1:01**
